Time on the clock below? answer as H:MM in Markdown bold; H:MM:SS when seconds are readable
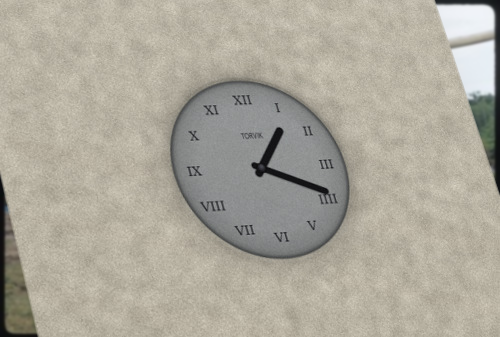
**1:19**
